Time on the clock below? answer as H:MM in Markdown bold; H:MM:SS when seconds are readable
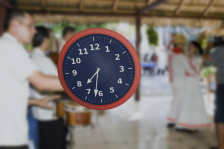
**7:32**
